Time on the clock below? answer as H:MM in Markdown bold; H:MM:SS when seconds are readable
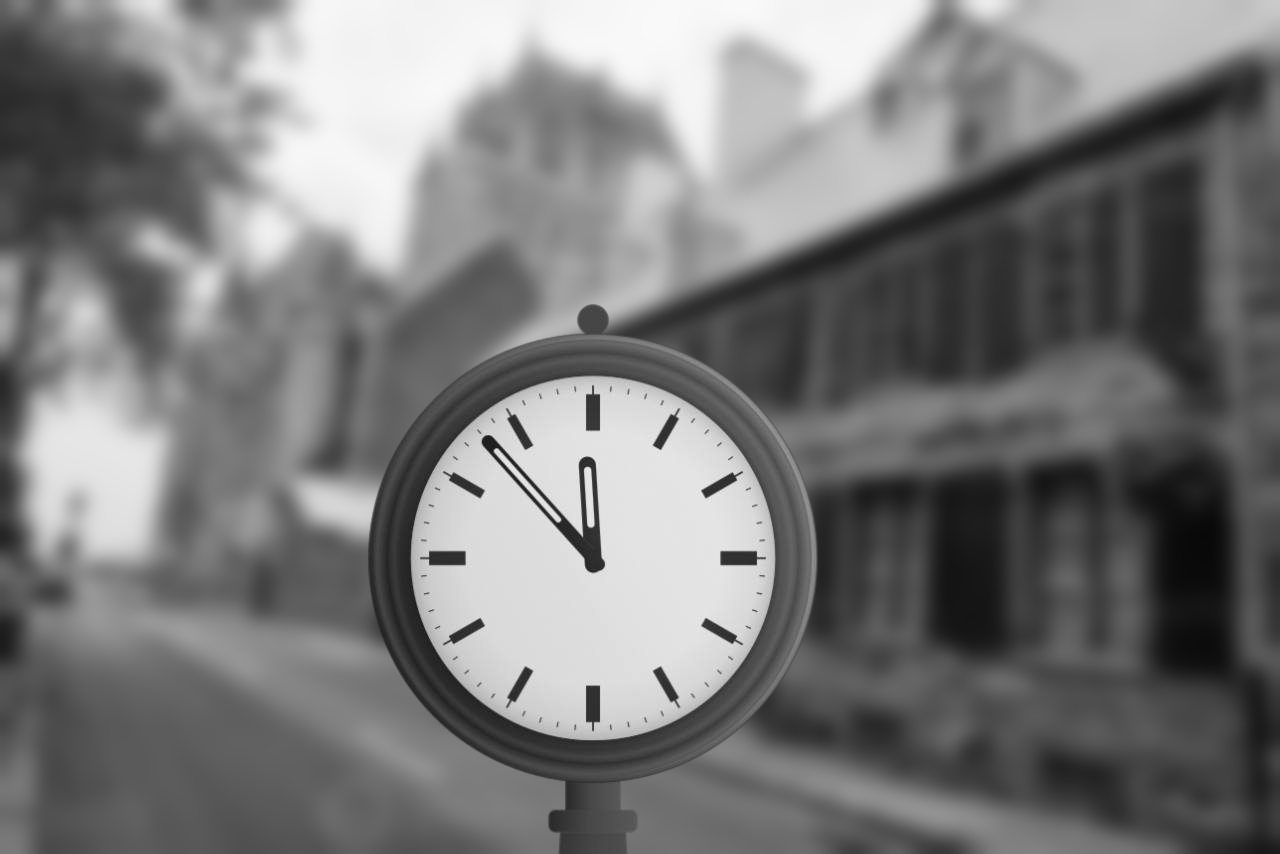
**11:53**
